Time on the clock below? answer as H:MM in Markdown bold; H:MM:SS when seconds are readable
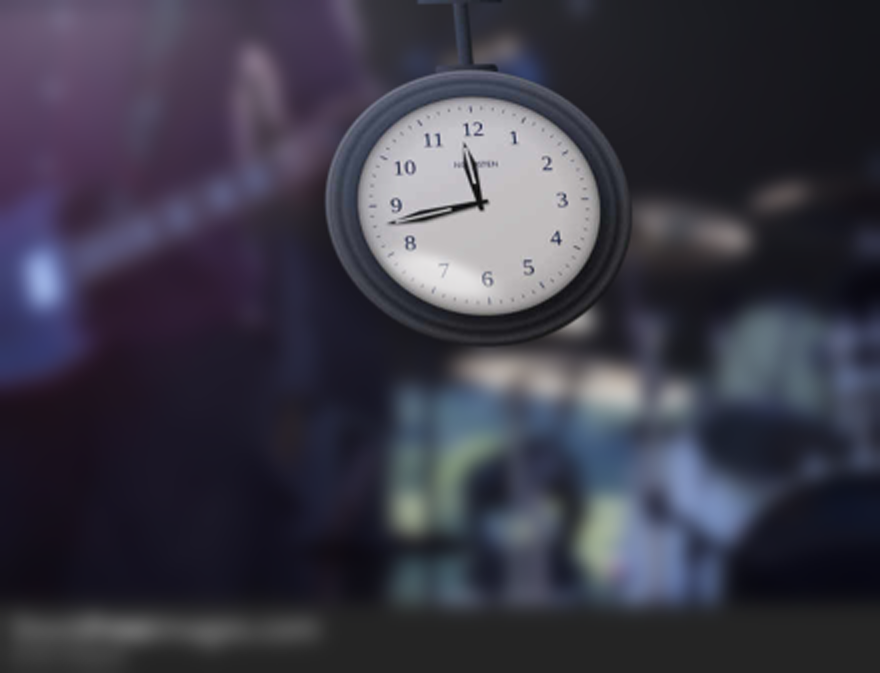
**11:43**
